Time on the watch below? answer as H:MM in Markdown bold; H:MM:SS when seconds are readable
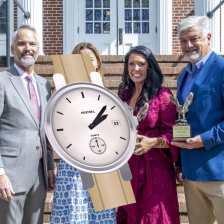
**2:08**
